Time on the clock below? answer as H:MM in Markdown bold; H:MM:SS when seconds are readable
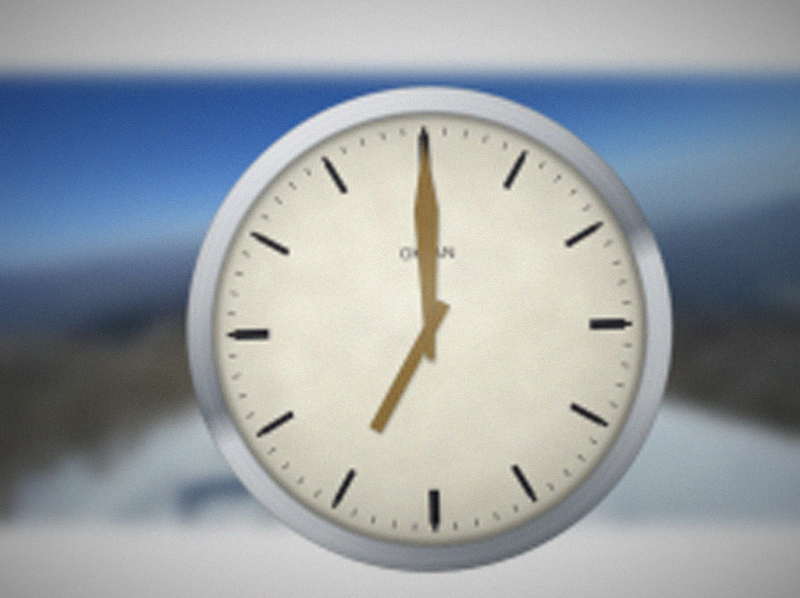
**7:00**
